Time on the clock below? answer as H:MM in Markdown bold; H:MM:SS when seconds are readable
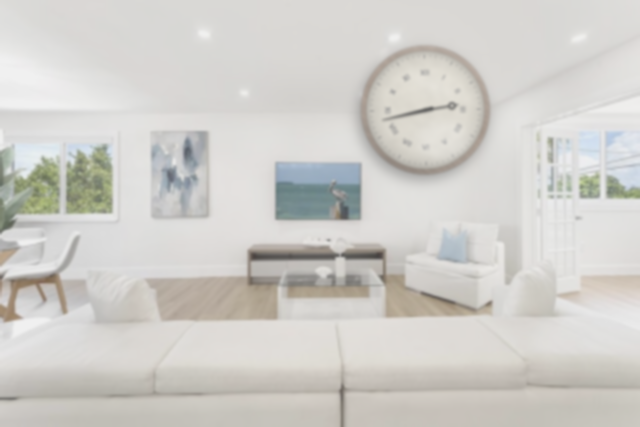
**2:43**
